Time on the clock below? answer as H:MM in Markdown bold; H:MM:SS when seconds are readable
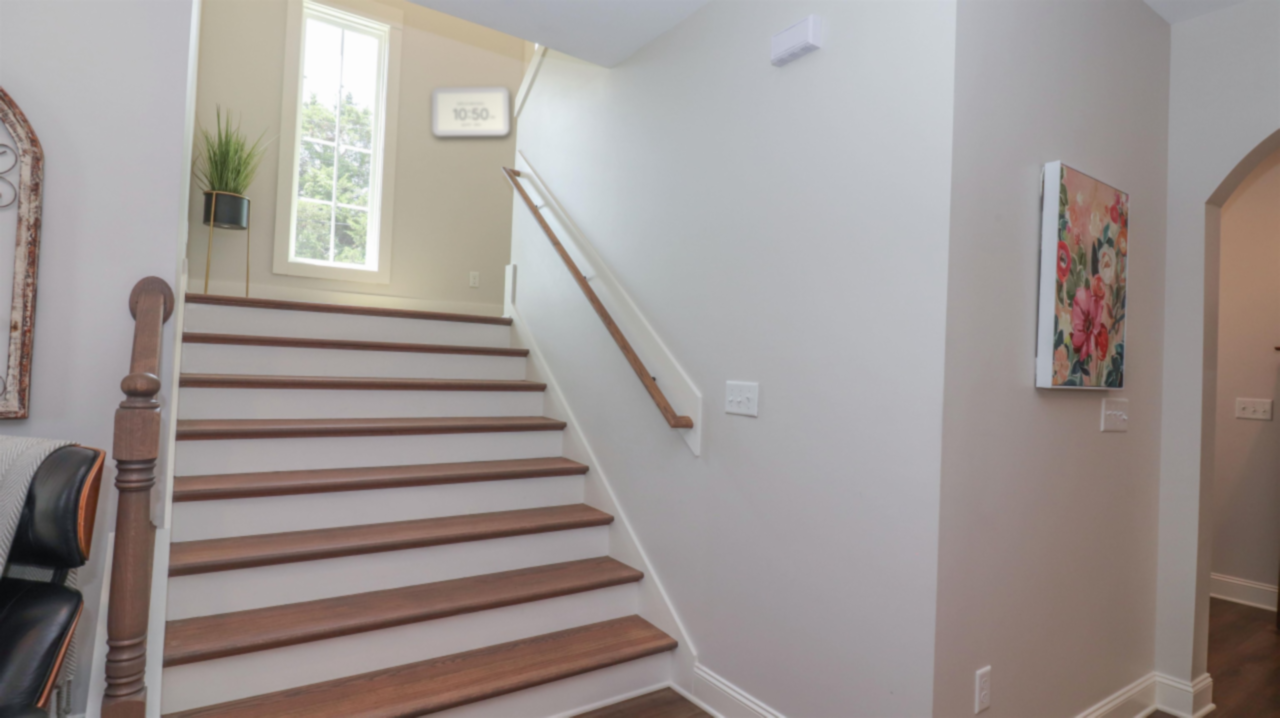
**10:50**
